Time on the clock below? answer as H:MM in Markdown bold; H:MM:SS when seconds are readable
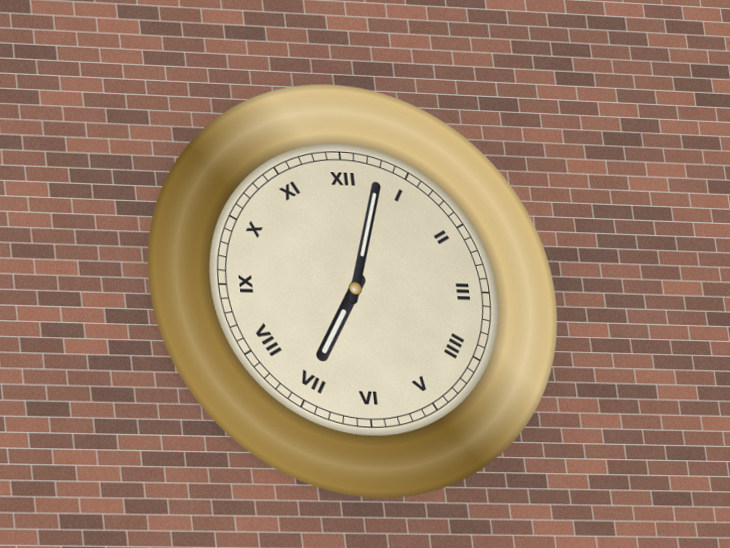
**7:03**
